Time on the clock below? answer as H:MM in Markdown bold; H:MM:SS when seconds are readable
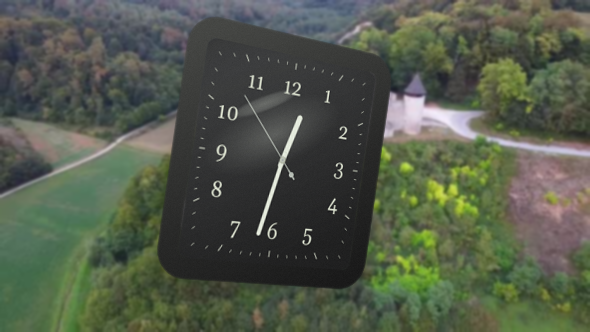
**12:31:53**
